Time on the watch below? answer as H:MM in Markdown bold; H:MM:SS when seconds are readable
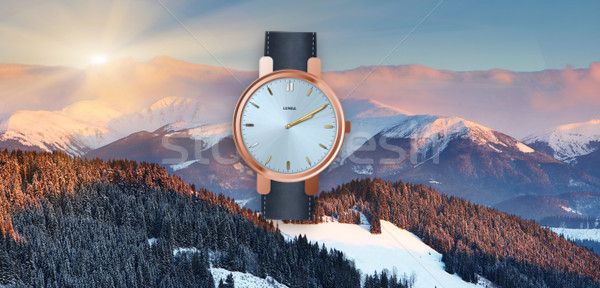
**2:10**
